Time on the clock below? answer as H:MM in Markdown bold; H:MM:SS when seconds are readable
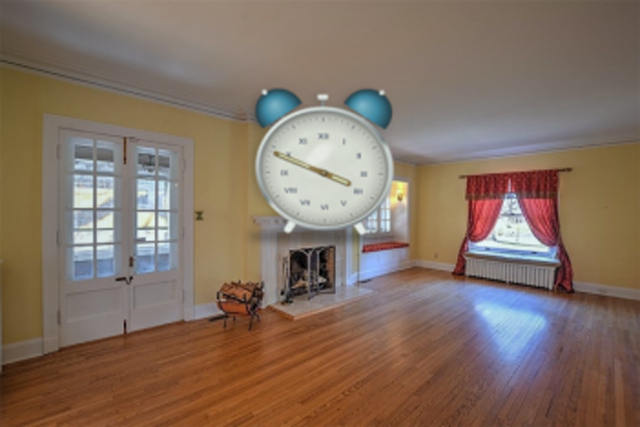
**3:49**
